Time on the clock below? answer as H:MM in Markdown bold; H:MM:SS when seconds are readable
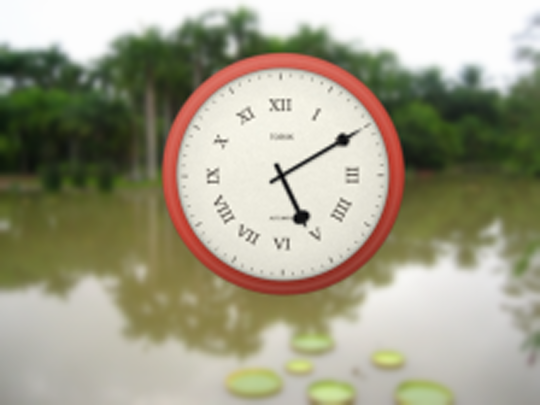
**5:10**
